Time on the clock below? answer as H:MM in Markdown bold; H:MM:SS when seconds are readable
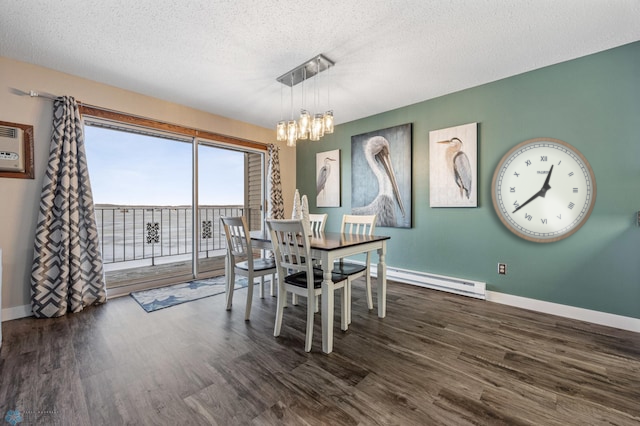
**12:39**
